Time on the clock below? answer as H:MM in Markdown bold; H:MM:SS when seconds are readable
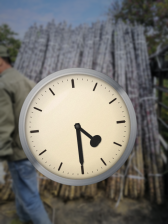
**4:30**
